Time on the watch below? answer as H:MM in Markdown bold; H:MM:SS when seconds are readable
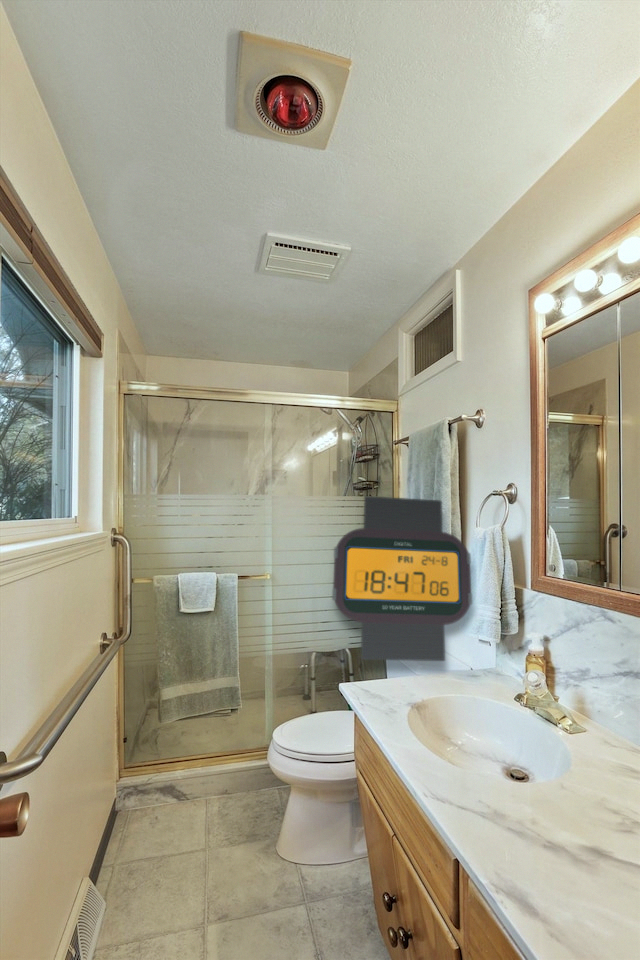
**18:47:06**
